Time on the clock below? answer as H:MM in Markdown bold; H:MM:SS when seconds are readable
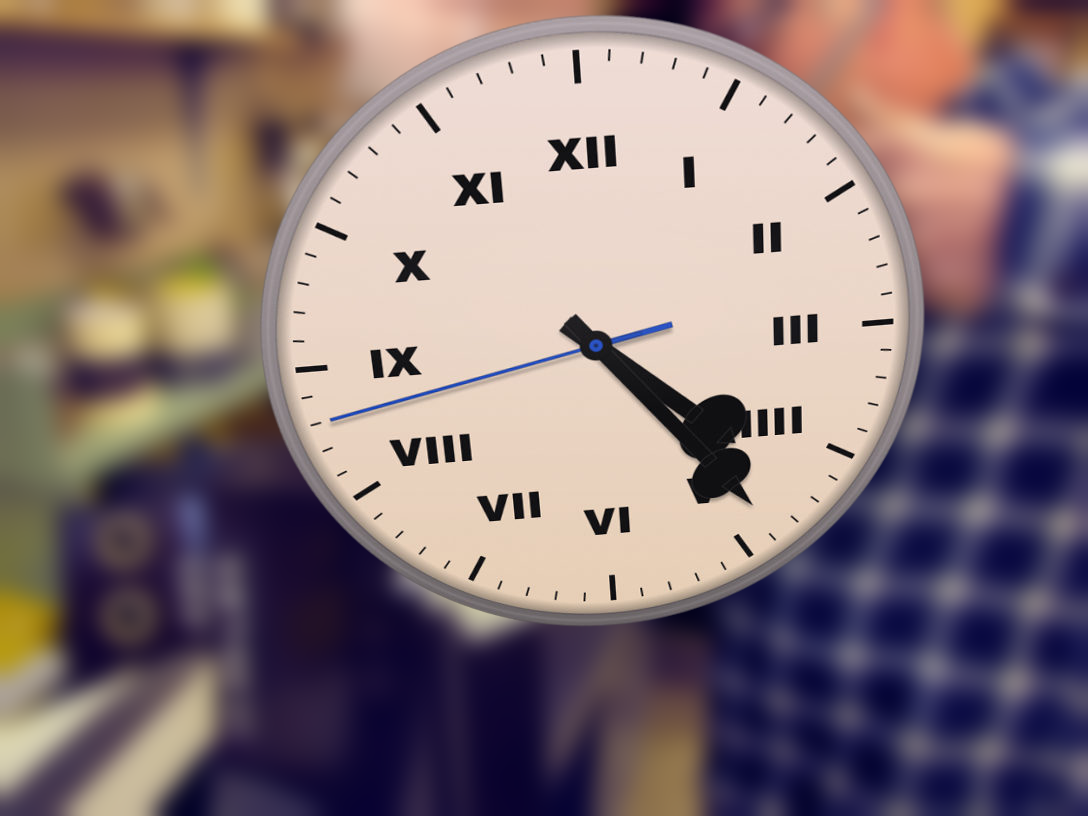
**4:23:43**
